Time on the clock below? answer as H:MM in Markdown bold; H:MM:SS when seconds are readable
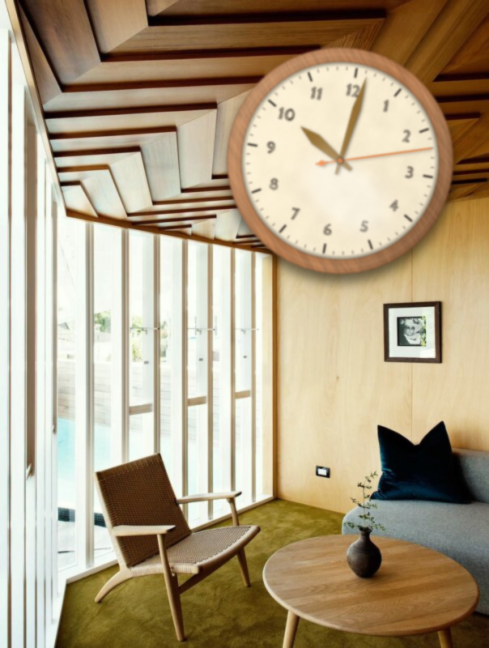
**10:01:12**
